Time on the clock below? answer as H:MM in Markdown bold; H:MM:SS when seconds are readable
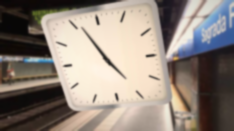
**4:56**
